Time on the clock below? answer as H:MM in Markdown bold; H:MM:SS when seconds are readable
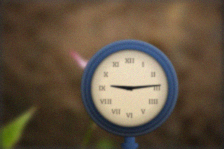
**9:14**
